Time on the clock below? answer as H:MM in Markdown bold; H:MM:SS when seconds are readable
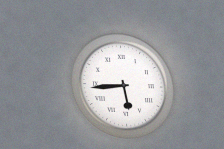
**5:44**
